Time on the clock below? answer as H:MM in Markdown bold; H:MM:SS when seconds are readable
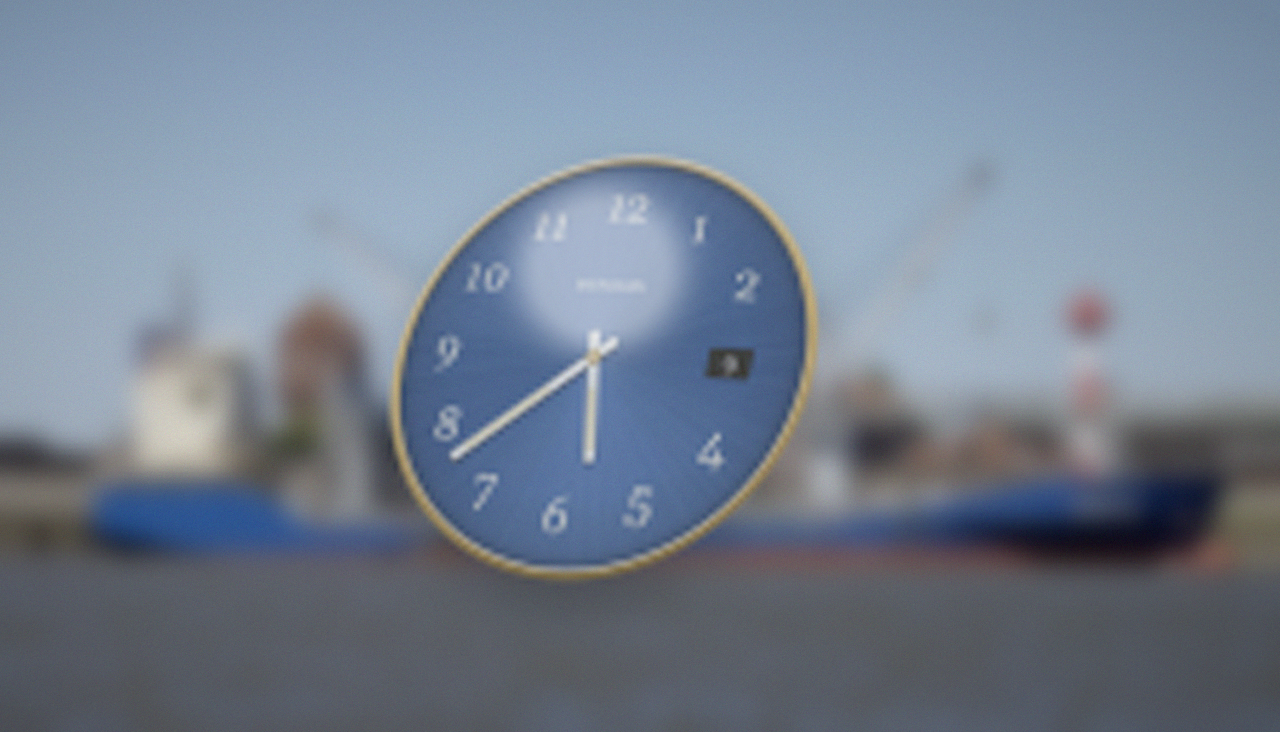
**5:38**
